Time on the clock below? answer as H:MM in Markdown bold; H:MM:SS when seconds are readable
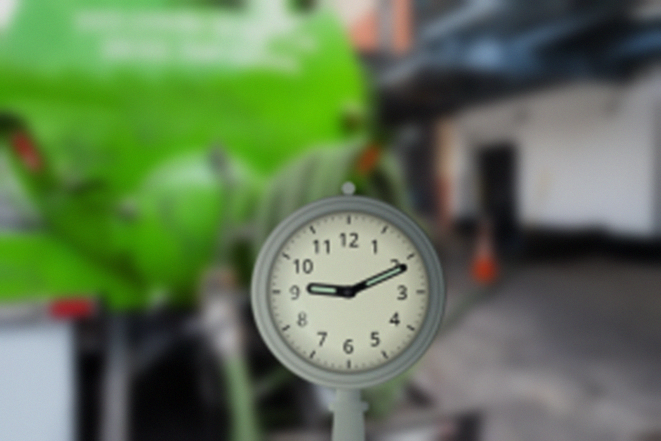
**9:11**
